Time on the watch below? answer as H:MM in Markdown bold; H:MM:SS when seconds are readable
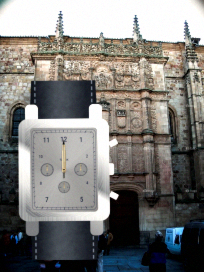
**12:00**
